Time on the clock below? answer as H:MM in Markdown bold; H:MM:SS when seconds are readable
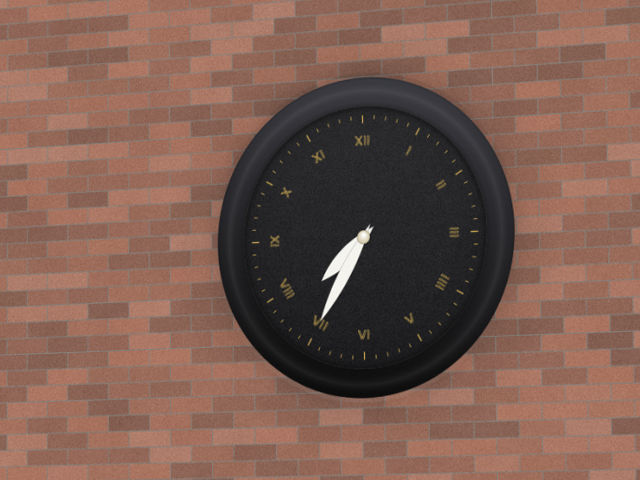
**7:35**
